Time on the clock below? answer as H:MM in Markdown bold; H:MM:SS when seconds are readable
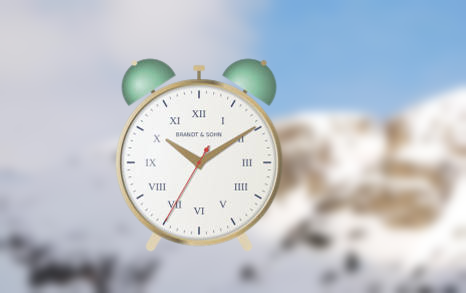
**10:09:35**
